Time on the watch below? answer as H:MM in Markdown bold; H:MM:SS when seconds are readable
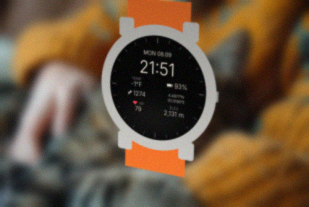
**21:51**
